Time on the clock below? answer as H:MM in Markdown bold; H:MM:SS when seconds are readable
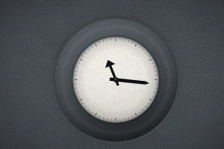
**11:16**
